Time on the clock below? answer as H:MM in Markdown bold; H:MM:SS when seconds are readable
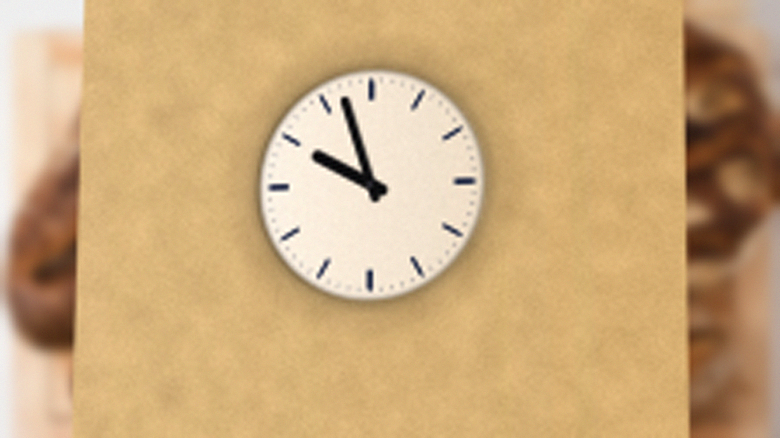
**9:57**
